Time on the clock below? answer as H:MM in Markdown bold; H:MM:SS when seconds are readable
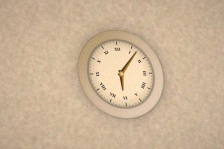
**6:07**
